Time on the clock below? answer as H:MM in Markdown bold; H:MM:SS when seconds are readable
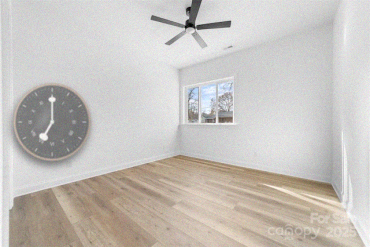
**7:00**
